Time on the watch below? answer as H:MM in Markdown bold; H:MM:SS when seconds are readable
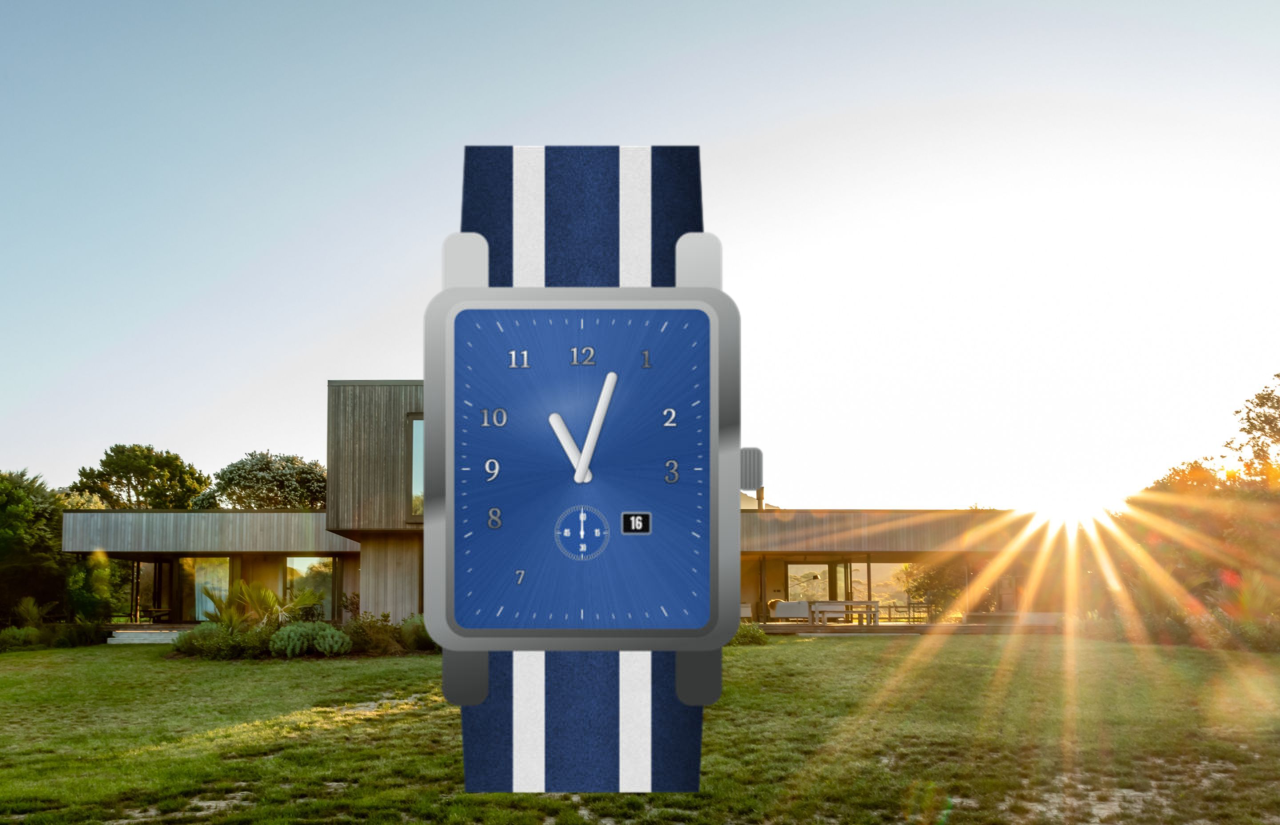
**11:03**
